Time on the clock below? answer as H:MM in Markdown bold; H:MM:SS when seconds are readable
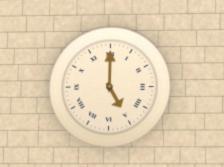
**5:00**
